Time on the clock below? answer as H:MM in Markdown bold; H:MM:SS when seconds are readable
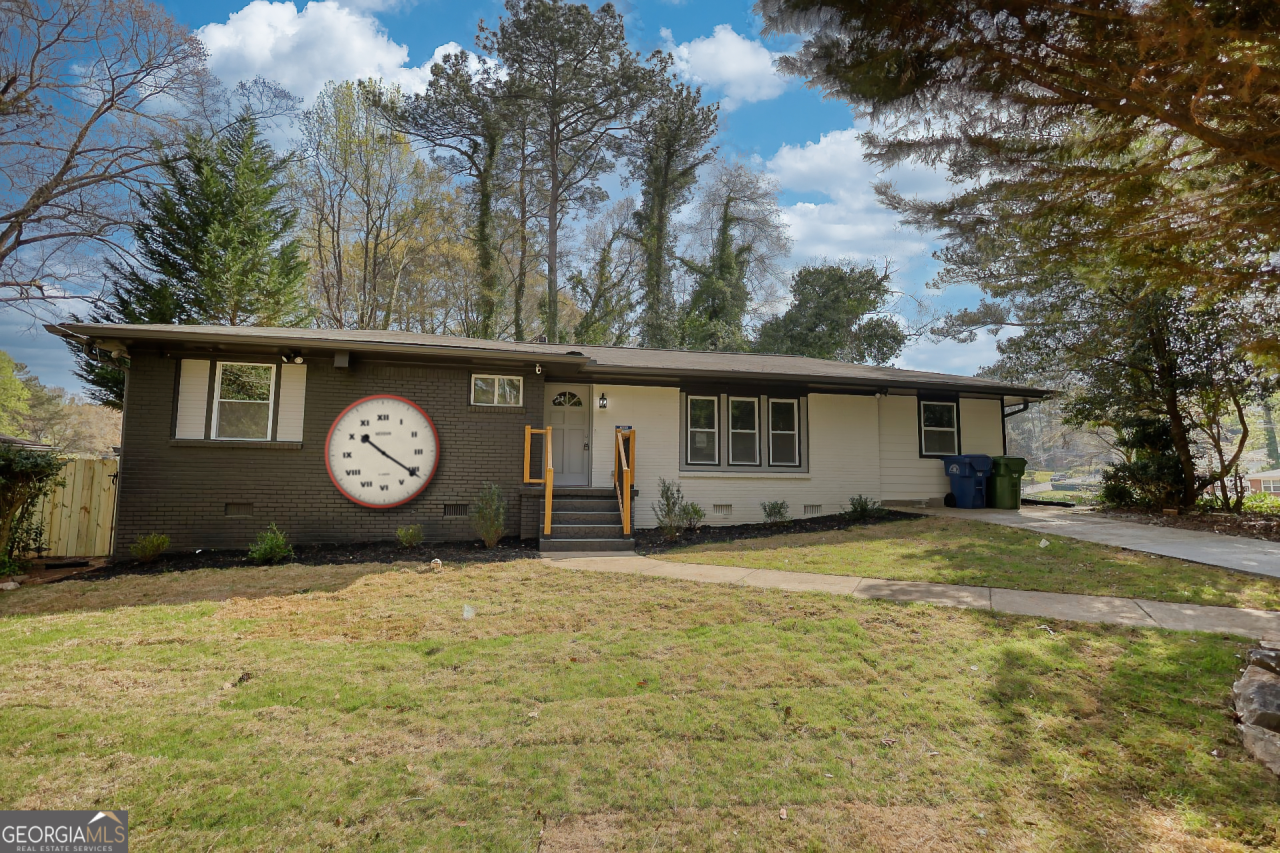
**10:21**
